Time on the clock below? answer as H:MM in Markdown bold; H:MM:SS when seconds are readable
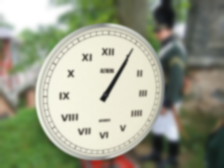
**1:05**
